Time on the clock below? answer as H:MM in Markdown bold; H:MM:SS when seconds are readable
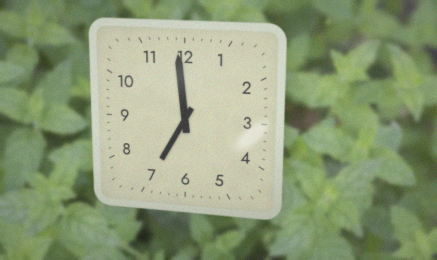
**6:59**
